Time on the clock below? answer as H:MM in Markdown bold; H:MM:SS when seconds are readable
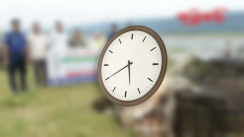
**5:40**
